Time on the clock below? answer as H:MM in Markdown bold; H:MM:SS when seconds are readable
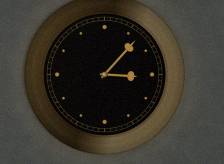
**3:07**
